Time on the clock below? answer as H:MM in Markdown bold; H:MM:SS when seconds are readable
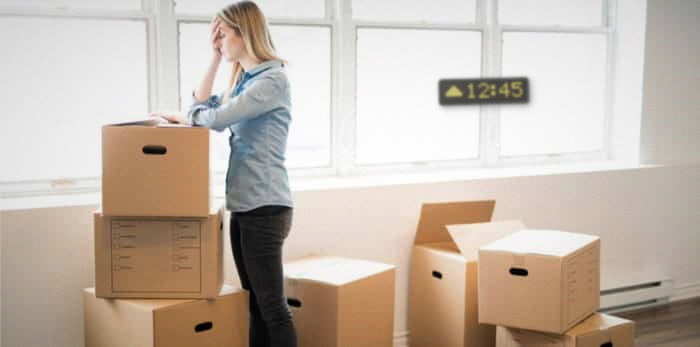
**12:45**
